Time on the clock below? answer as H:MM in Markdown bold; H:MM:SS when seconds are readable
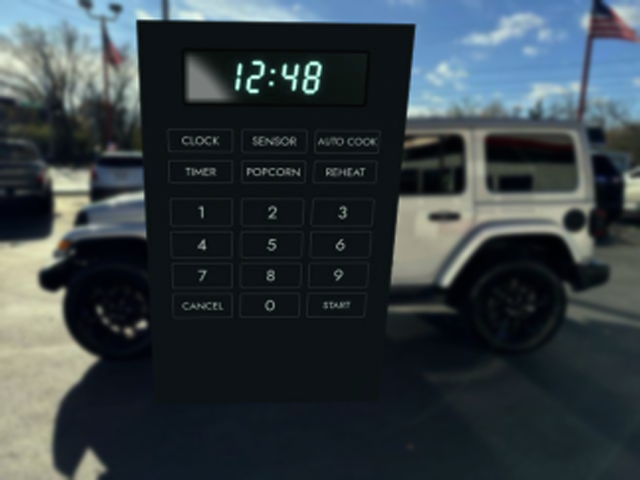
**12:48**
